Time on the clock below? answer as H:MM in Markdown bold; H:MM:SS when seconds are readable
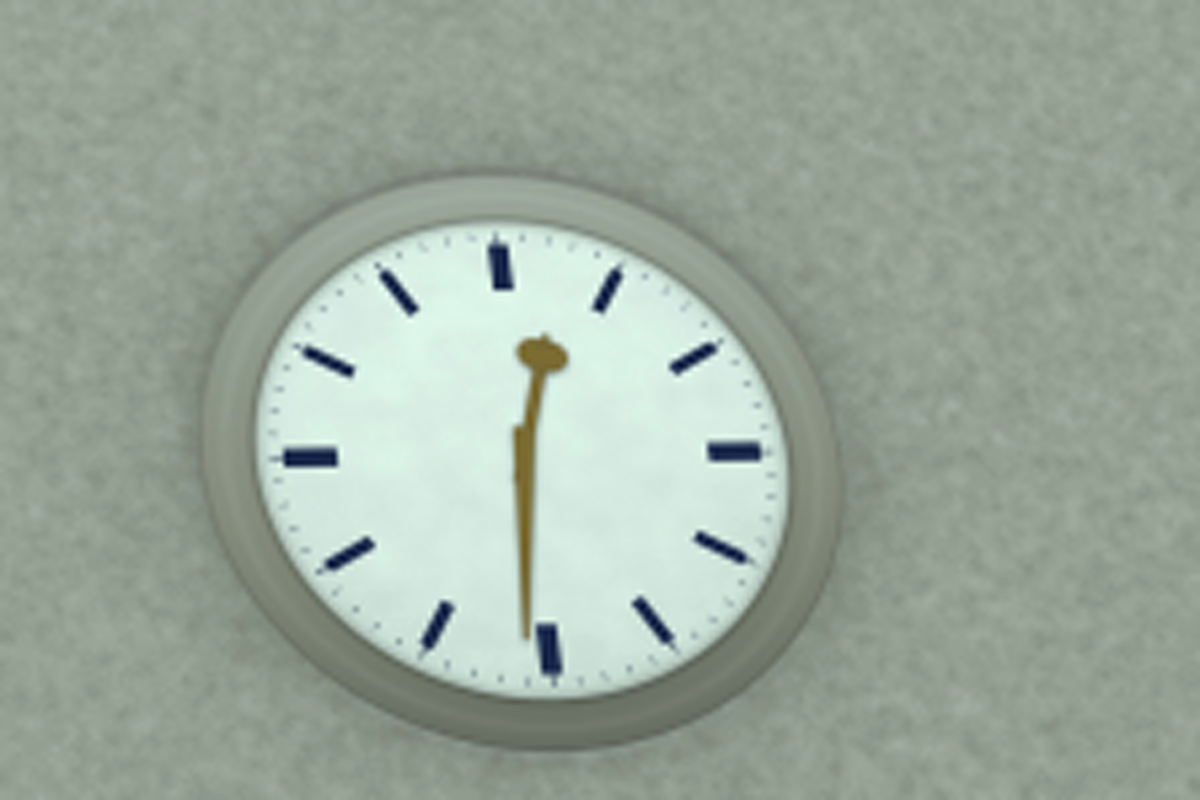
**12:31**
